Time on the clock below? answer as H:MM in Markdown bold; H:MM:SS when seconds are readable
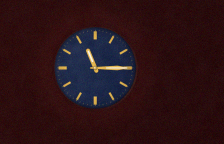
**11:15**
